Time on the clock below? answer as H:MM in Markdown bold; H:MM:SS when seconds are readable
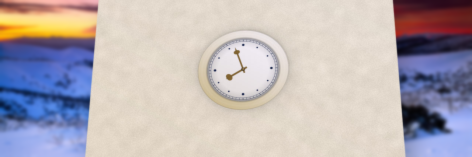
**7:57**
